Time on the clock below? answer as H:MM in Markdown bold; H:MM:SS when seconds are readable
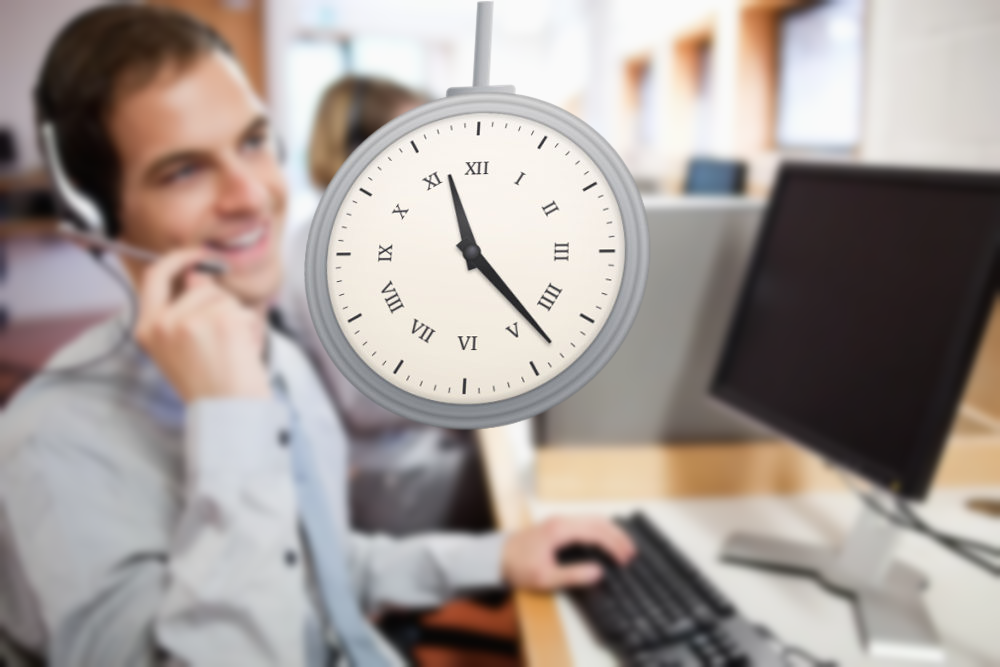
**11:23**
